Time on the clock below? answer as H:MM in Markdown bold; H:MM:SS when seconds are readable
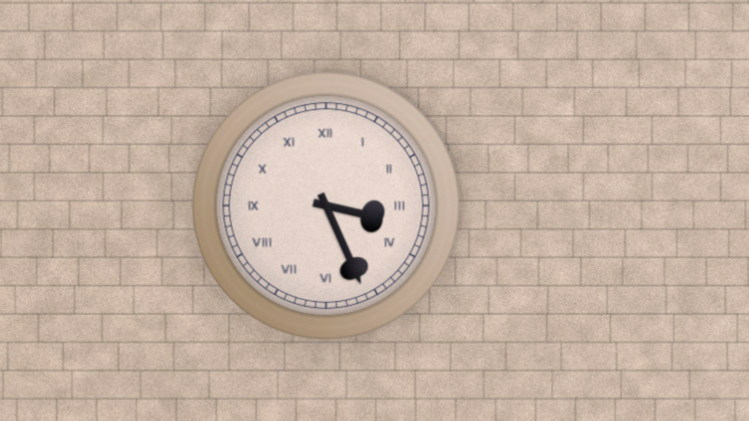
**3:26**
